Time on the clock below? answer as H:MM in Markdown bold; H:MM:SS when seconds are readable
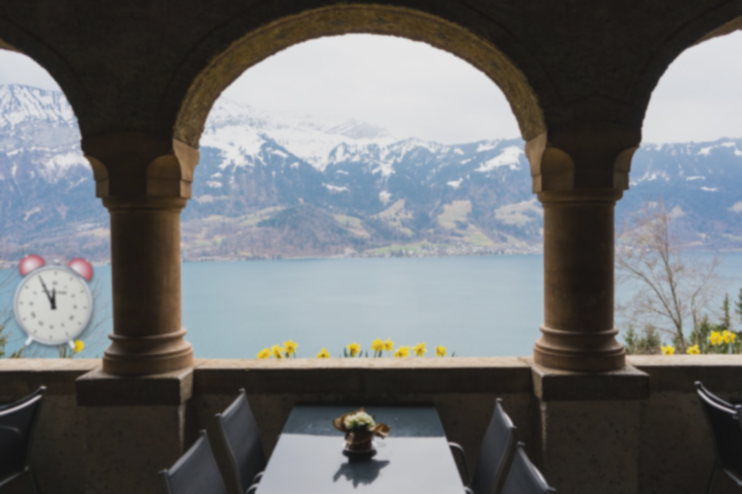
**11:55**
